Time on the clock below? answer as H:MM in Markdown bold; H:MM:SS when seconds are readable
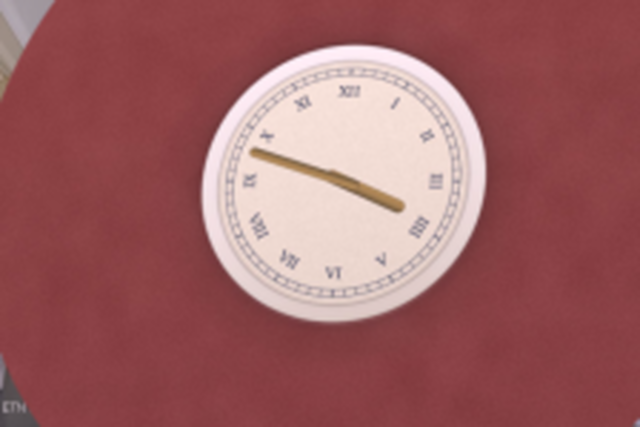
**3:48**
